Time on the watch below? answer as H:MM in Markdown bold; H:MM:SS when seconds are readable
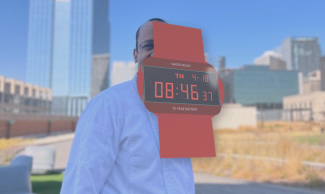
**8:46:37**
